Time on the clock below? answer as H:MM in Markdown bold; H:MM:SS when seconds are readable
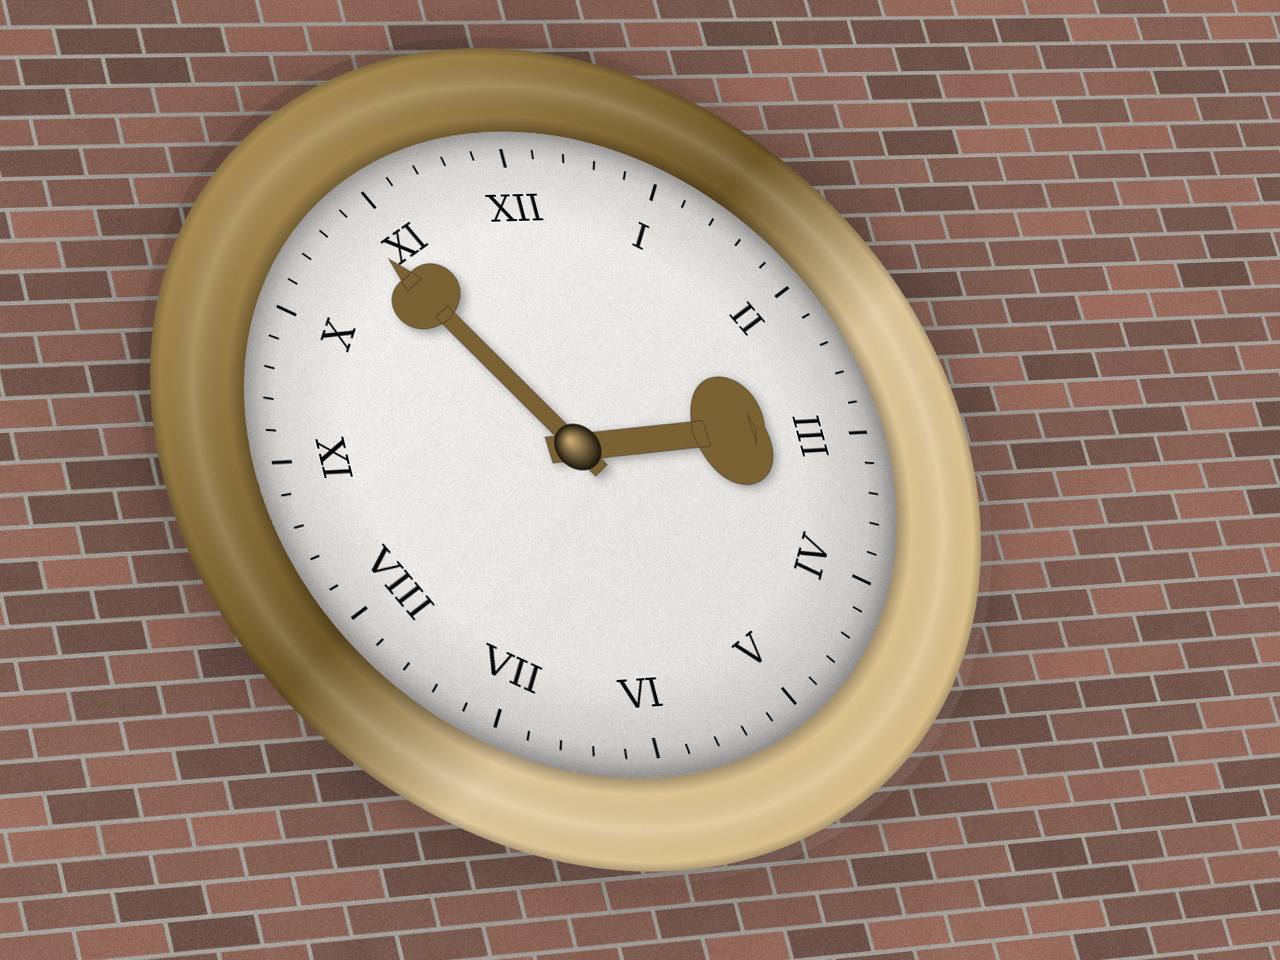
**2:54**
